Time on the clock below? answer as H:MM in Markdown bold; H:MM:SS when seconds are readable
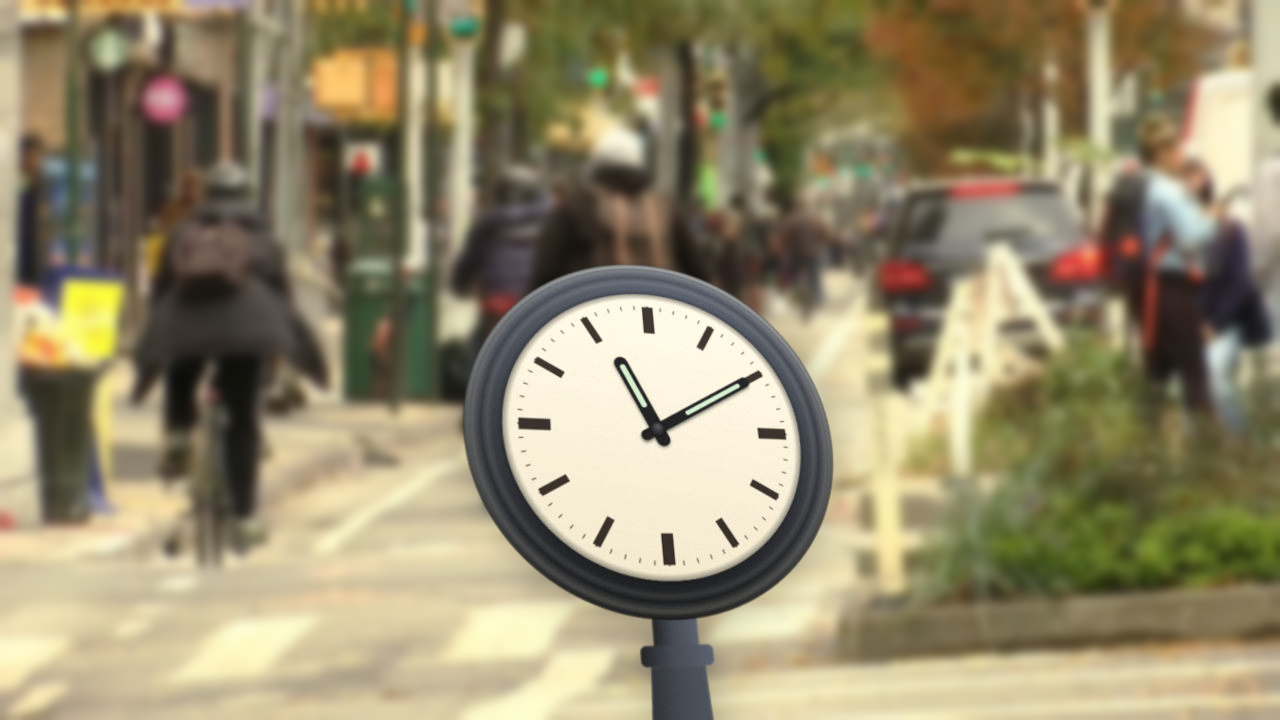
**11:10**
